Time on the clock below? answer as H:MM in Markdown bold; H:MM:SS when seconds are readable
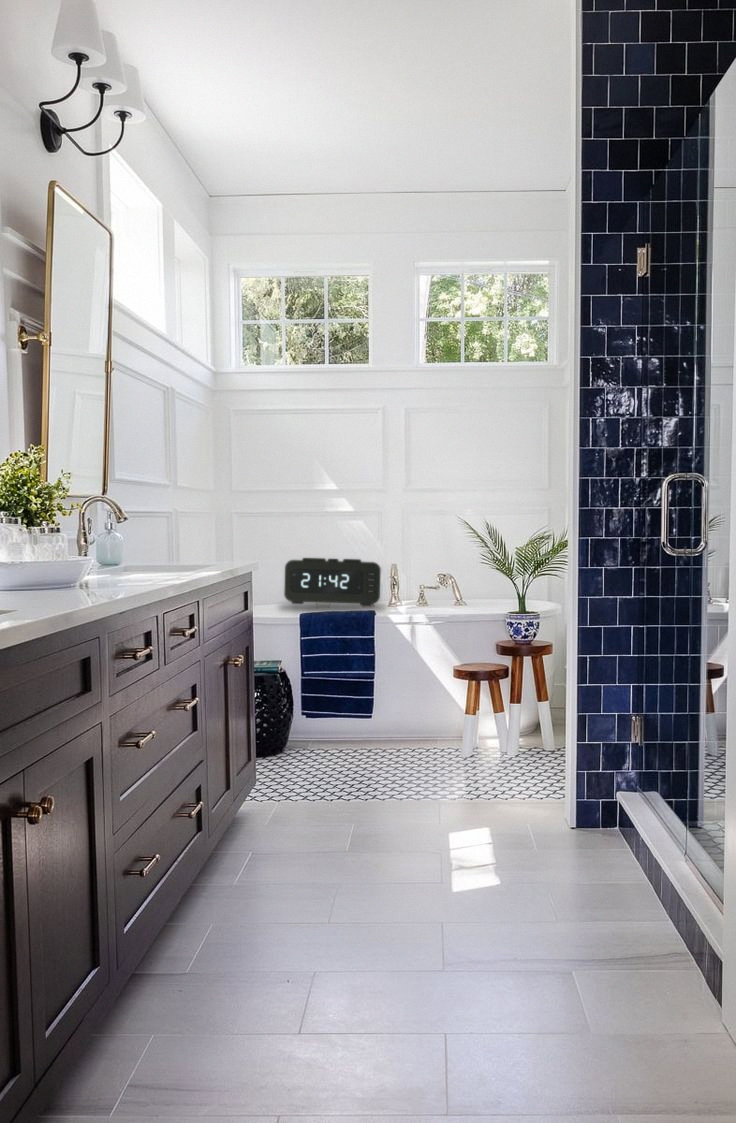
**21:42**
